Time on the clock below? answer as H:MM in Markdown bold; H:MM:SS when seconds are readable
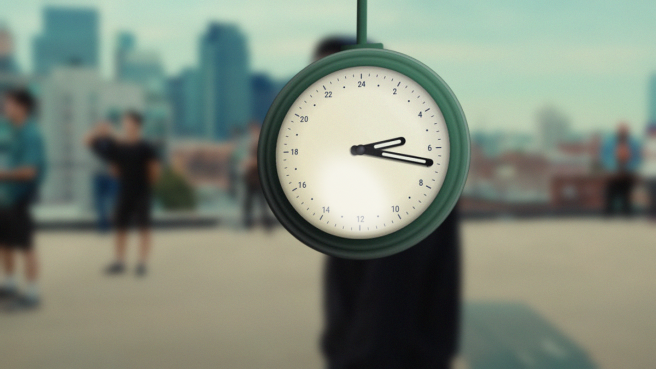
**5:17**
